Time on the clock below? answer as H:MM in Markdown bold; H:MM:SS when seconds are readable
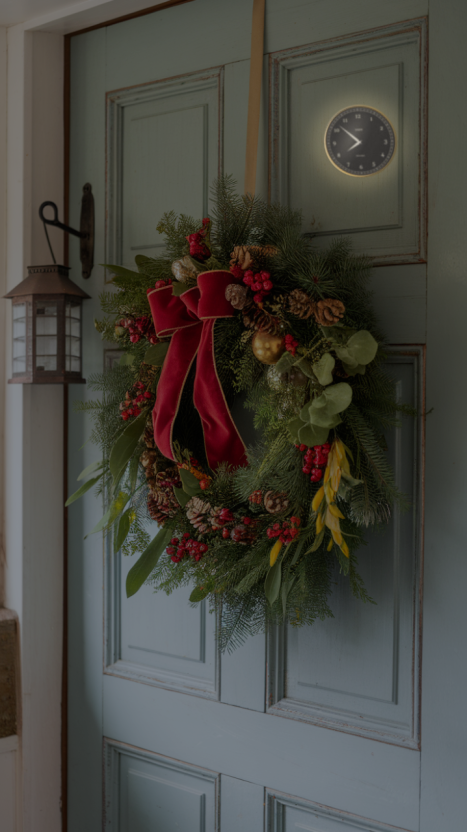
**7:52**
